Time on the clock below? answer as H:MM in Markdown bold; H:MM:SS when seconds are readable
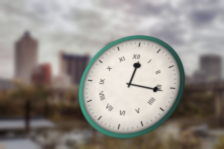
**12:16**
